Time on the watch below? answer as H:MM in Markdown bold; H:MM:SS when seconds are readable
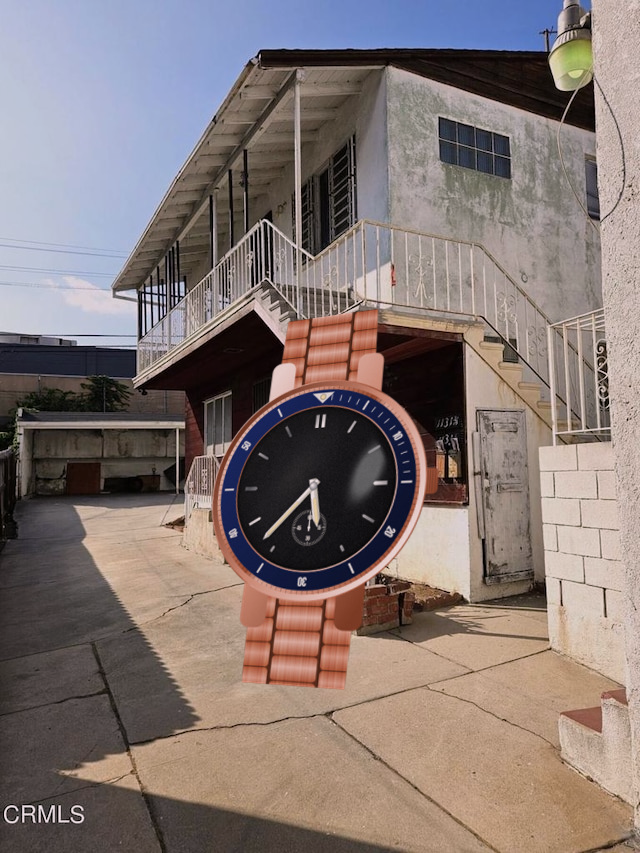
**5:37**
